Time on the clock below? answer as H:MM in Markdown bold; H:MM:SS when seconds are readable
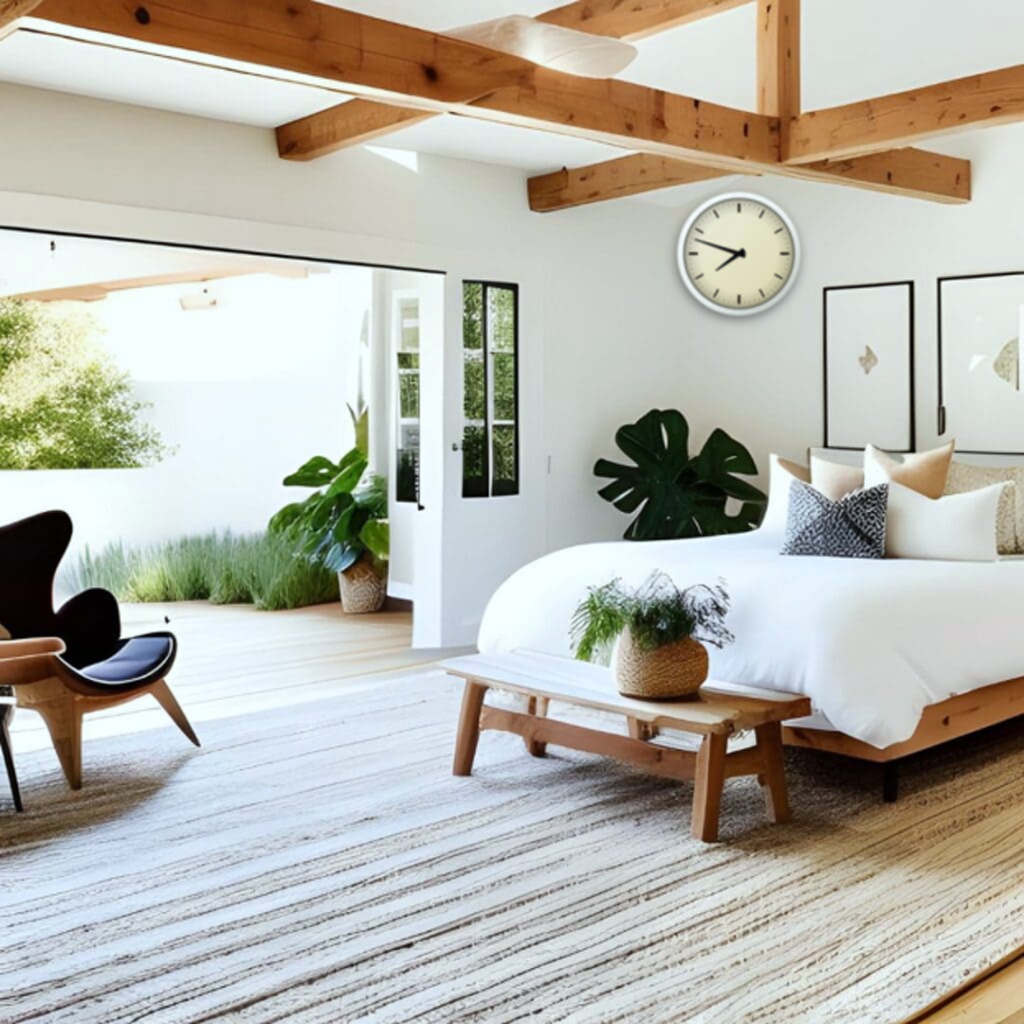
**7:48**
